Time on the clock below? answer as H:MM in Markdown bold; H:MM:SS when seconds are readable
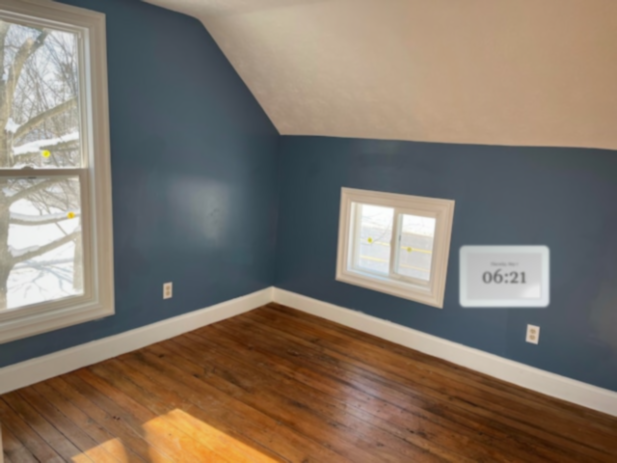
**6:21**
